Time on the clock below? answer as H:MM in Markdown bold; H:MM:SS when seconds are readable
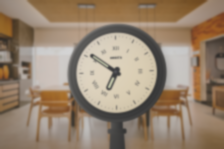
**6:51**
